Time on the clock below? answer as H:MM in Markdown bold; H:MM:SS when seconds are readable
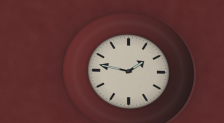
**1:47**
